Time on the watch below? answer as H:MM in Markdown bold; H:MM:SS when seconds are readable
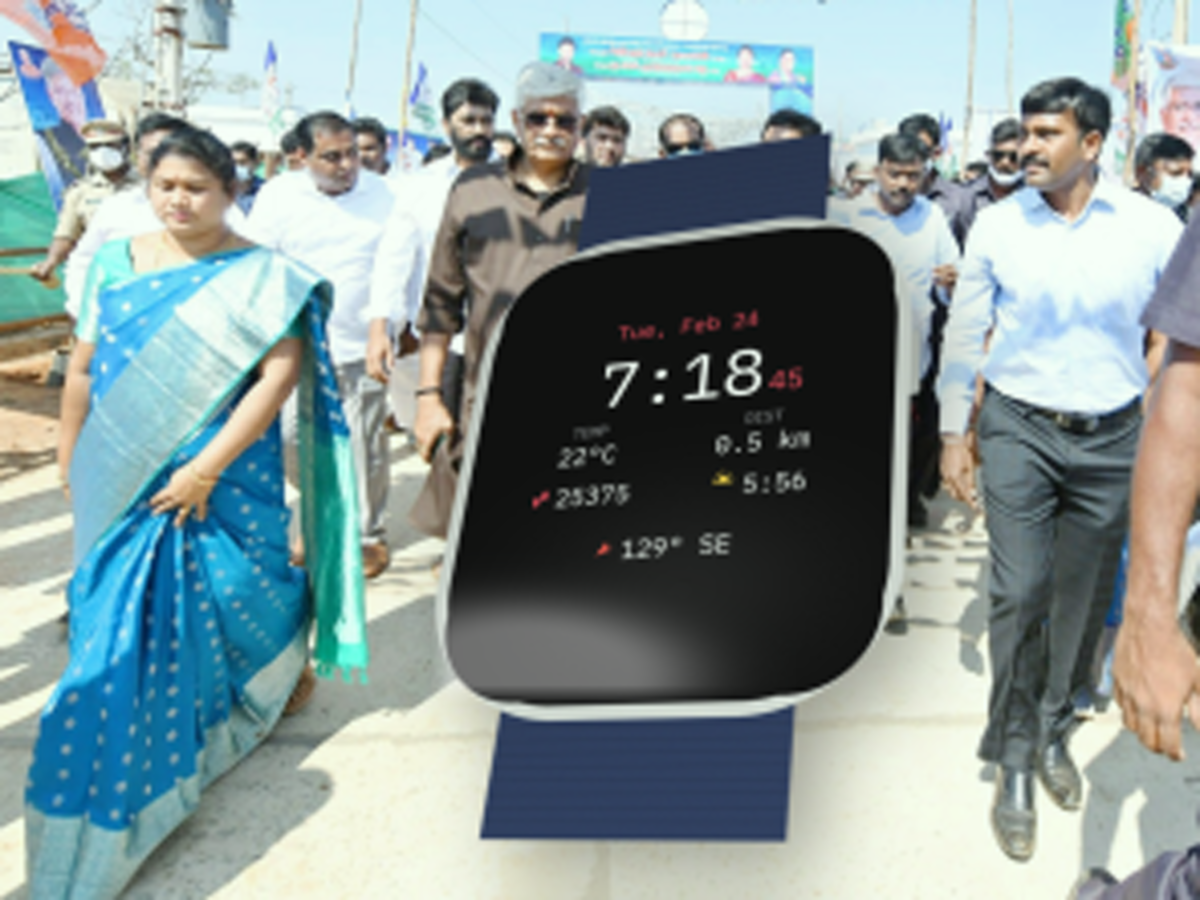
**7:18**
